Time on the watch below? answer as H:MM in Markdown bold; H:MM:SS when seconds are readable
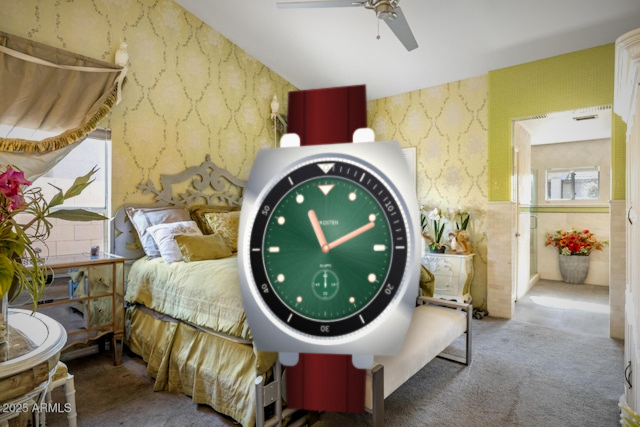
**11:11**
